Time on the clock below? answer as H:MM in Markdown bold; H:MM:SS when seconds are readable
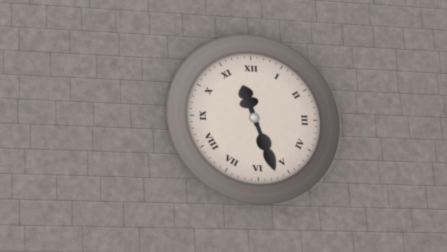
**11:27**
